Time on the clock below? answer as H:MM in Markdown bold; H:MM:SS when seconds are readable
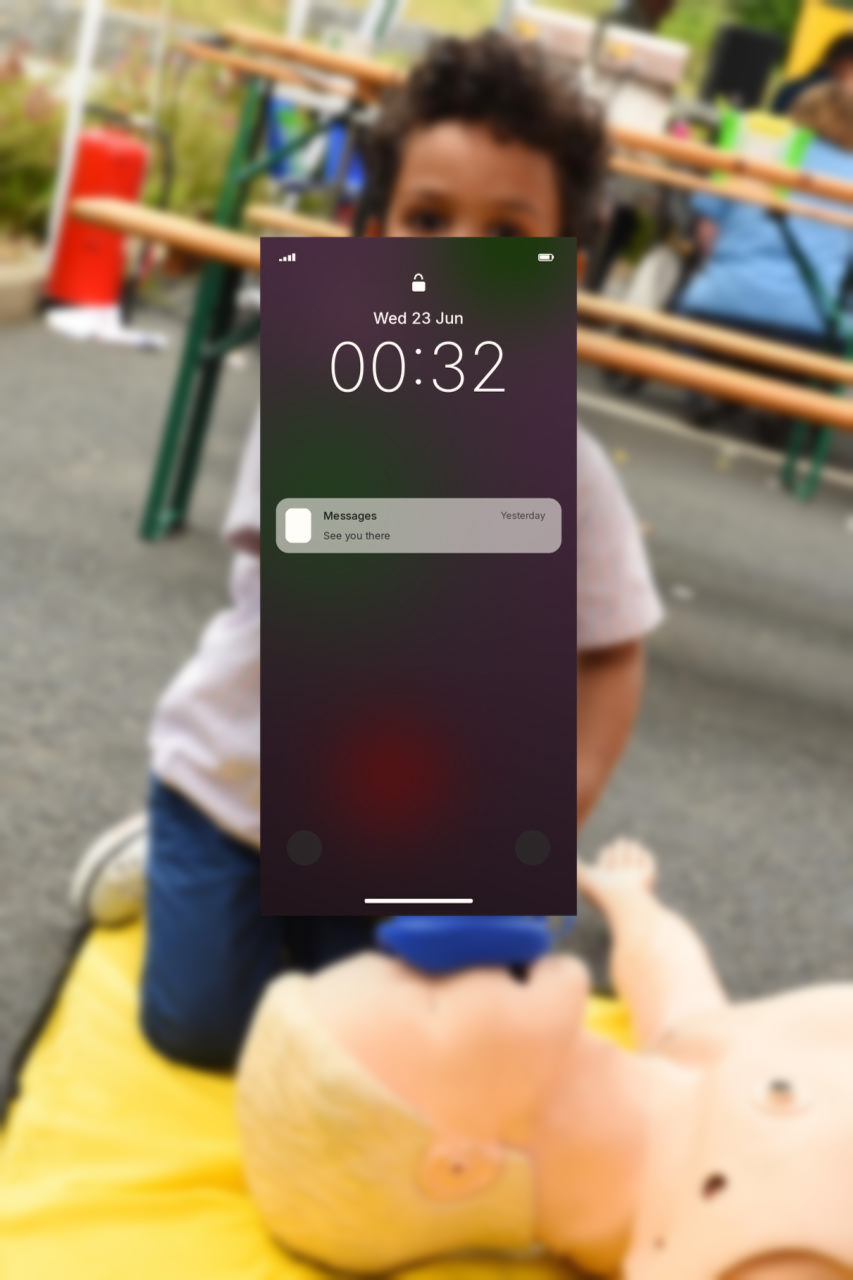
**0:32**
